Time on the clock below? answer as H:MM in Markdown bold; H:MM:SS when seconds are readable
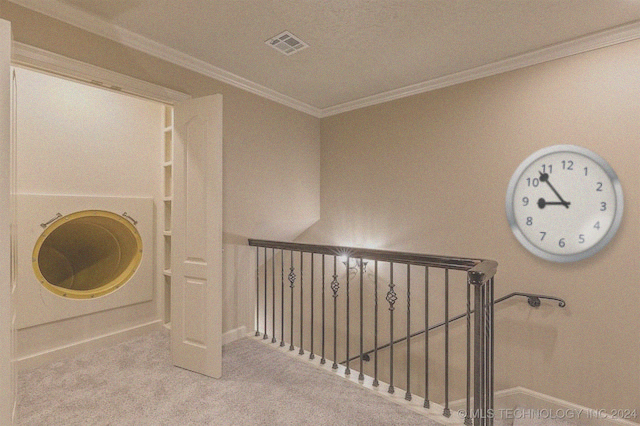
**8:53**
